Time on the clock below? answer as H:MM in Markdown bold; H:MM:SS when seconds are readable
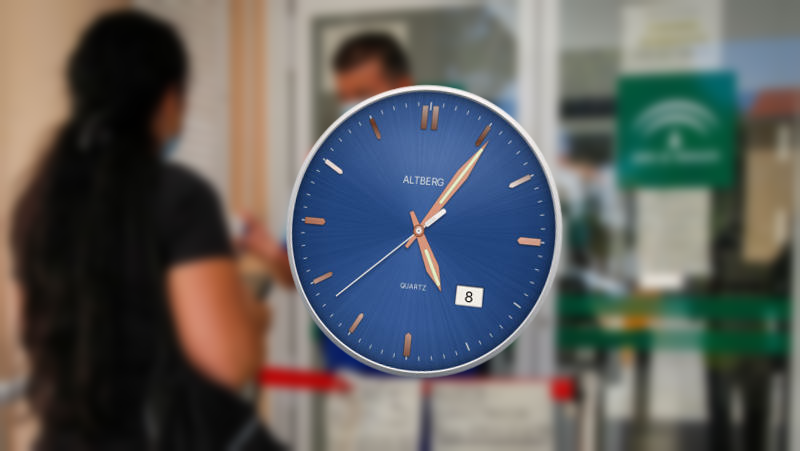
**5:05:38**
